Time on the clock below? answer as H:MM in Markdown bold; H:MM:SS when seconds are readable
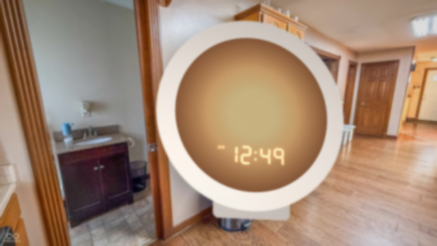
**12:49**
